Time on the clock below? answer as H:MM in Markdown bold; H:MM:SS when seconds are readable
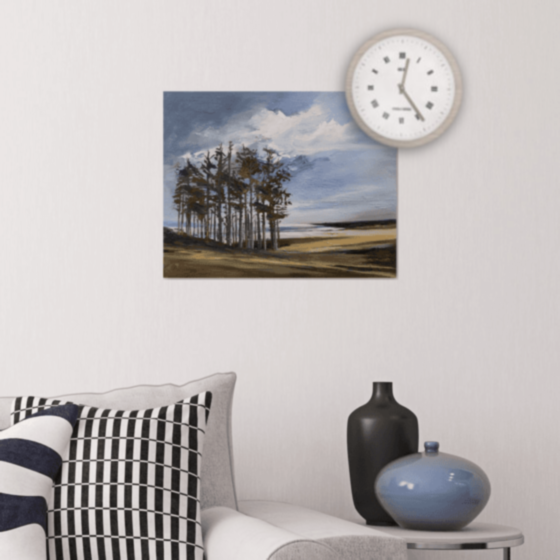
**12:24**
